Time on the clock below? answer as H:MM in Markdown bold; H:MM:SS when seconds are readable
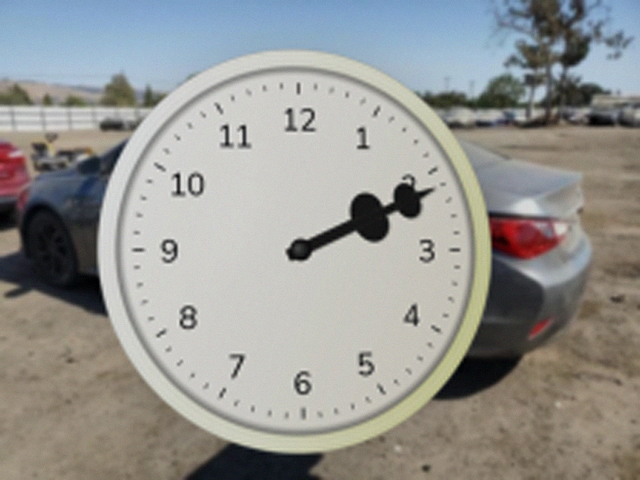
**2:11**
